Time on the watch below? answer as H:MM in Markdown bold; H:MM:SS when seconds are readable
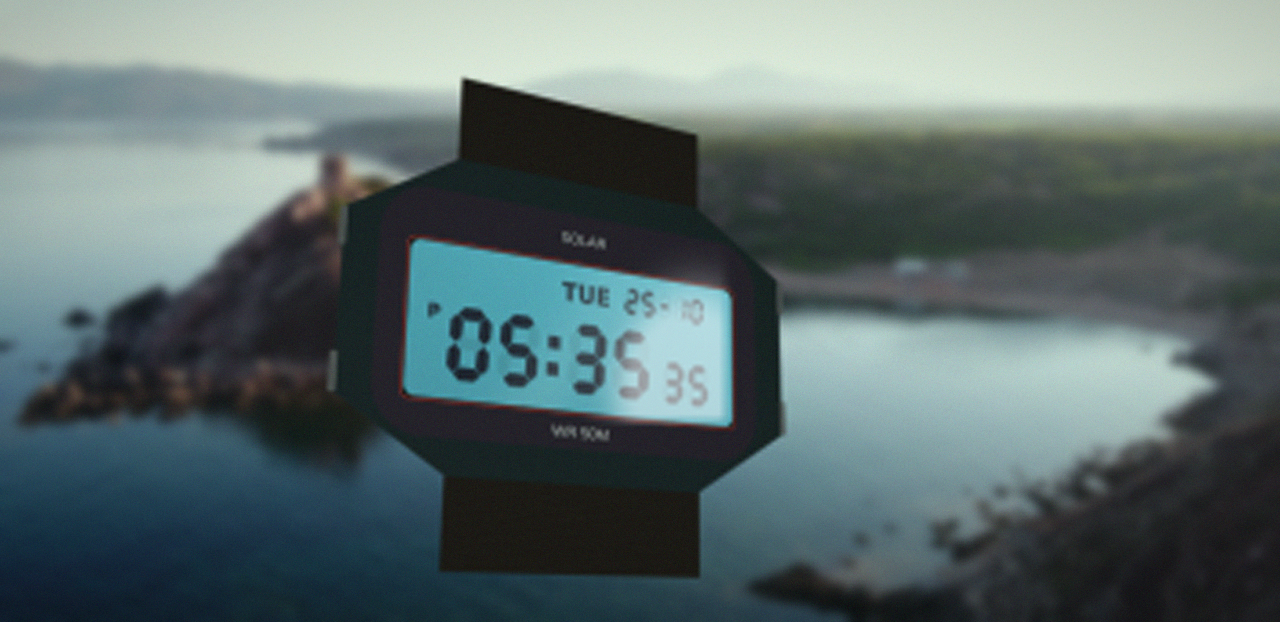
**5:35:35**
